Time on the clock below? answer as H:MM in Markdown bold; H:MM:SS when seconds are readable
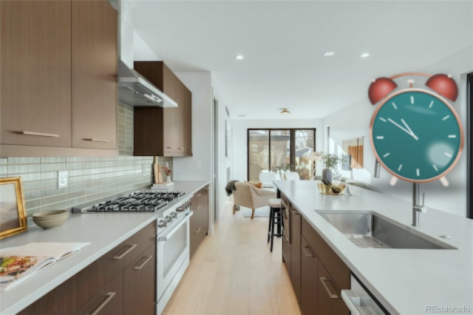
**10:51**
